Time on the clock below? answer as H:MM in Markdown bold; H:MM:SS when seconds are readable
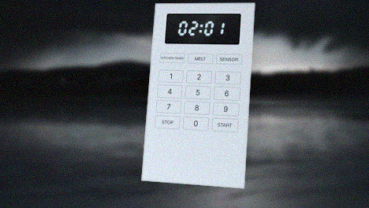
**2:01**
